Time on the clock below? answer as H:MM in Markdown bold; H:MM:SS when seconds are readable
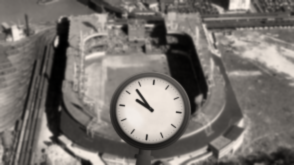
**9:53**
